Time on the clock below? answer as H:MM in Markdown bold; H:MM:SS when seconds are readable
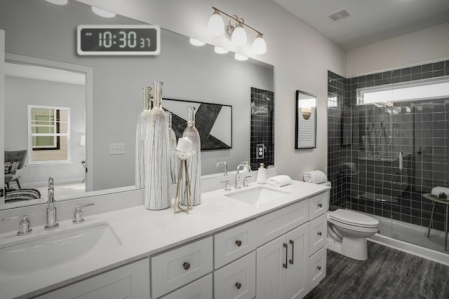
**10:30:37**
